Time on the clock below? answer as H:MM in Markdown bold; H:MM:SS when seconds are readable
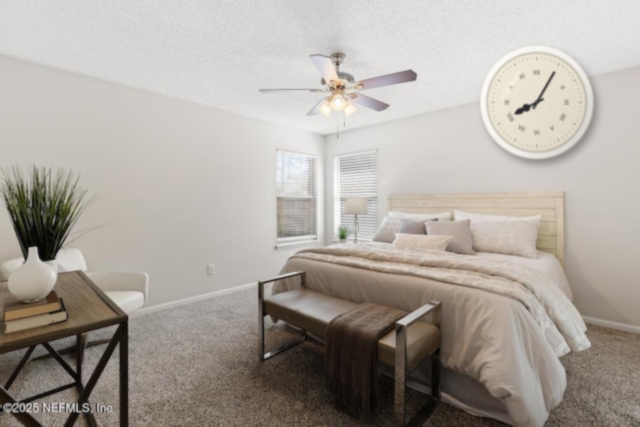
**8:05**
